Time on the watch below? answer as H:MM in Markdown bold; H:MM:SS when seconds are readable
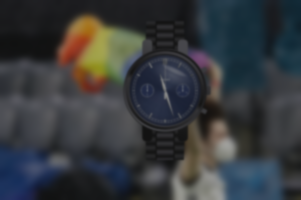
**11:27**
